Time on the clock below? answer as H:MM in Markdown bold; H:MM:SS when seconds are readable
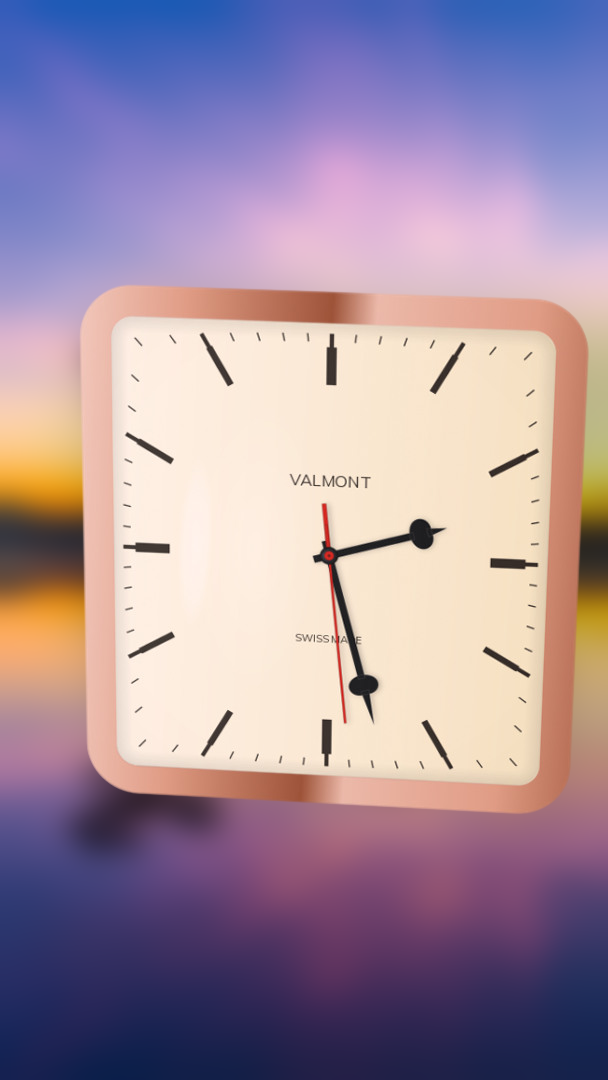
**2:27:29**
